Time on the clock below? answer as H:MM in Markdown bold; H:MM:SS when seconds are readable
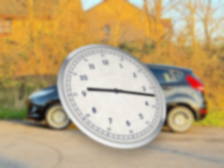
**9:17**
